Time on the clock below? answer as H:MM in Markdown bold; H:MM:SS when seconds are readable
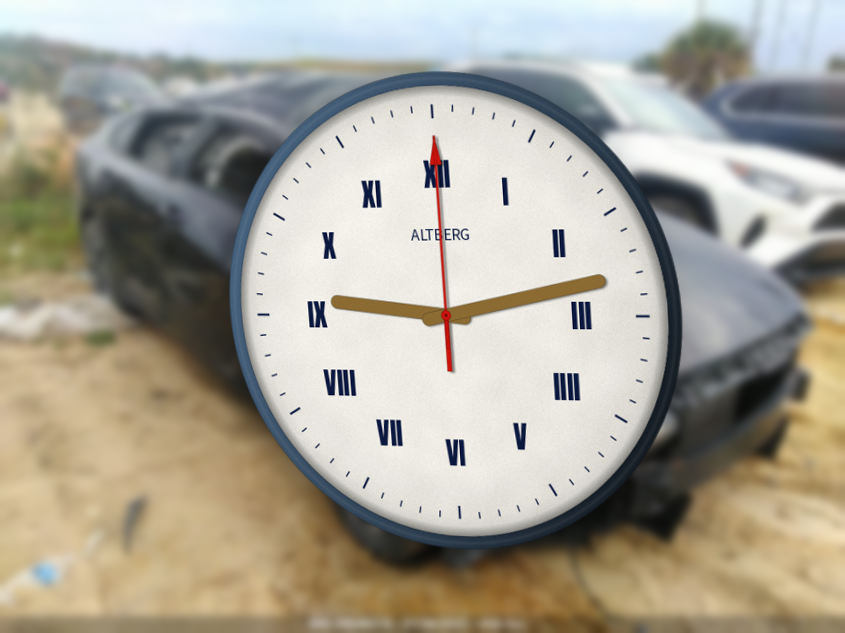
**9:13:00**
